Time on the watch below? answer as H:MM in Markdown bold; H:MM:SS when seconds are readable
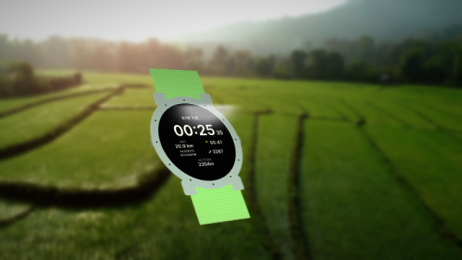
**0:25**
